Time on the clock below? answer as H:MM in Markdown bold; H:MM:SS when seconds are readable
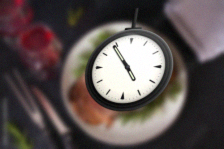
**4:54**
